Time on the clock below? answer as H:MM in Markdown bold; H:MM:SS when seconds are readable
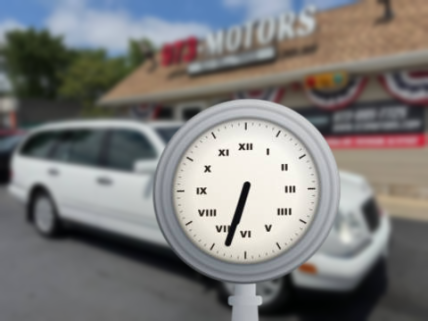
**6:33**
